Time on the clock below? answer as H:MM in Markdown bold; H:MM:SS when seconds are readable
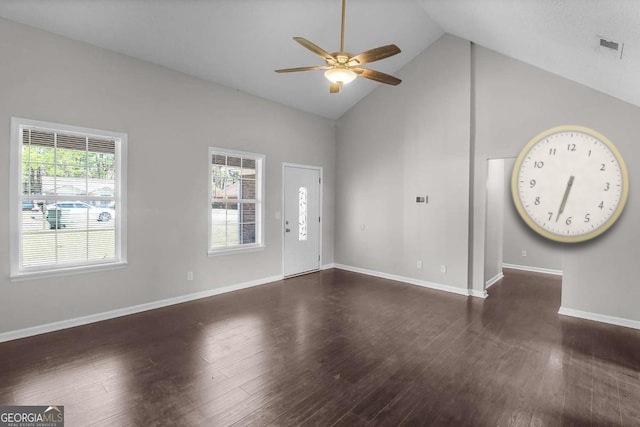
**6:33**
